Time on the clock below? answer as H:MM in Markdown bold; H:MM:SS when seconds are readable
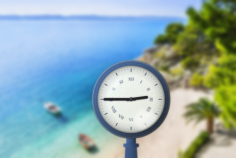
**2:45**
